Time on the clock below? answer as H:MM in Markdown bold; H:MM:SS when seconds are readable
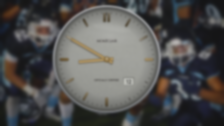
**8:50**
